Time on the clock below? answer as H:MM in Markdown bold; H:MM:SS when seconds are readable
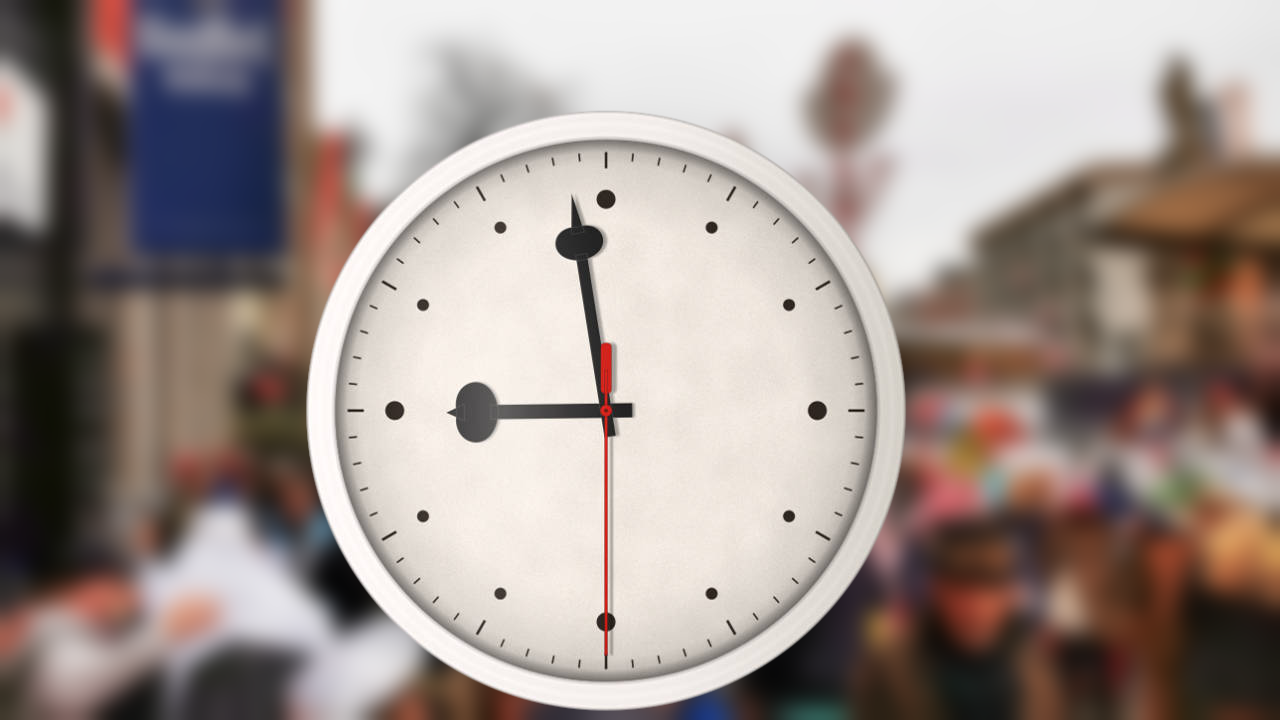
**8:58:30**
